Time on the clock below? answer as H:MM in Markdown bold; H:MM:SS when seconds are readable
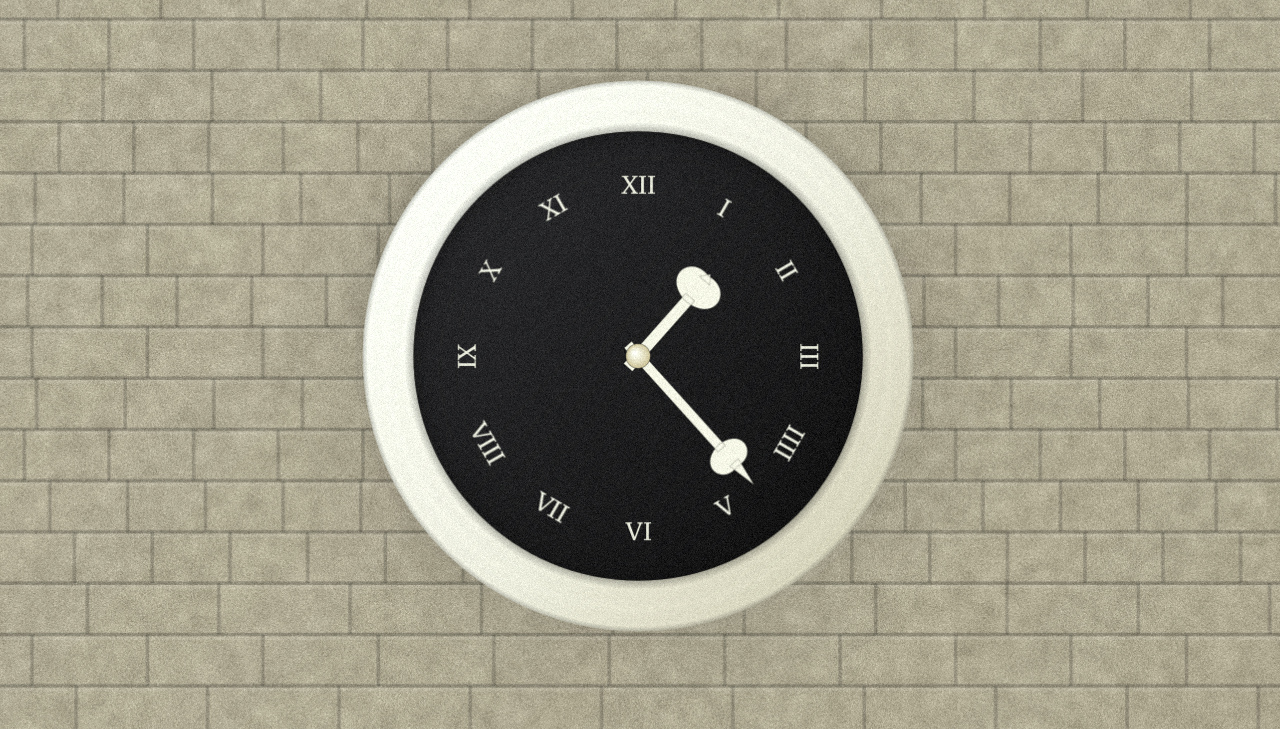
**1:23**
